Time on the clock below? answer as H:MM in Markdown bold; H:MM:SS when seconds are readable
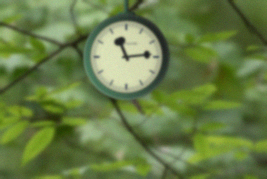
**11:14**
